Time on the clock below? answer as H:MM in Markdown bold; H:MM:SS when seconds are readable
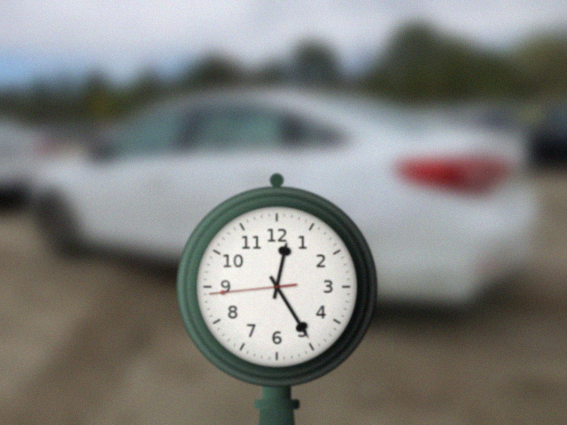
**12:24:44**
